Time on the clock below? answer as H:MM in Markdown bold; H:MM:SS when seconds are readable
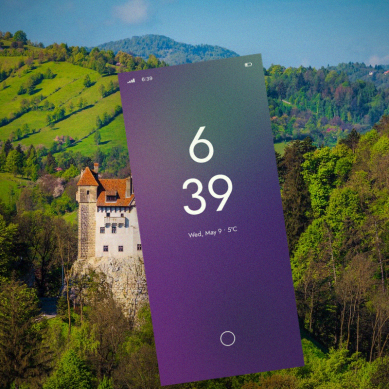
**6:39**
